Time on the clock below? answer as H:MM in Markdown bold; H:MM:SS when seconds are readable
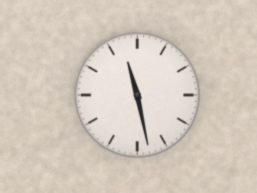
**11:28**
